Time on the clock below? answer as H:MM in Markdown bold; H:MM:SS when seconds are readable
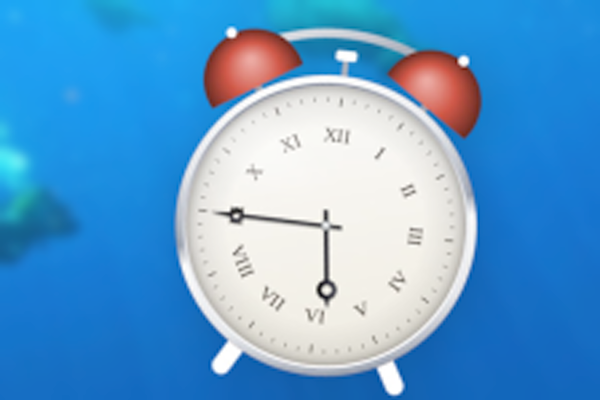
**5:45**
